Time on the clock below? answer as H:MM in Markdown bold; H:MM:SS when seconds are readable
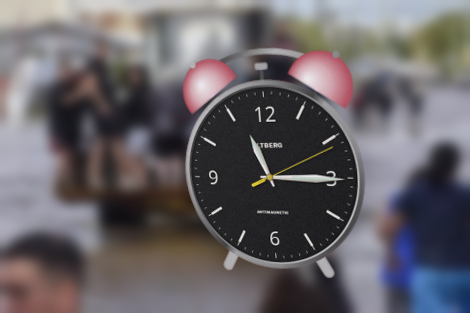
**11:15:11**
